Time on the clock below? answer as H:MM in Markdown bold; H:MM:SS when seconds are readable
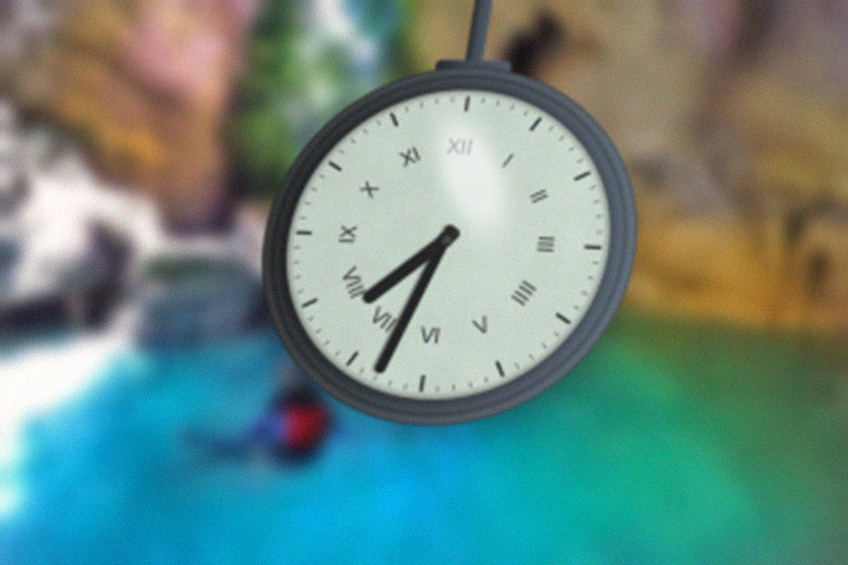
**7:33**
